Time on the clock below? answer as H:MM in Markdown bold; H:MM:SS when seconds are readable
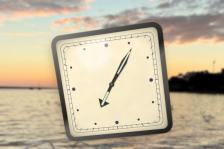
**7:06**
